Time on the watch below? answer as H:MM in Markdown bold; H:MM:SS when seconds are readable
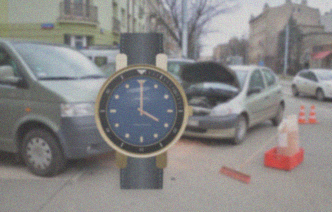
**4:00**
